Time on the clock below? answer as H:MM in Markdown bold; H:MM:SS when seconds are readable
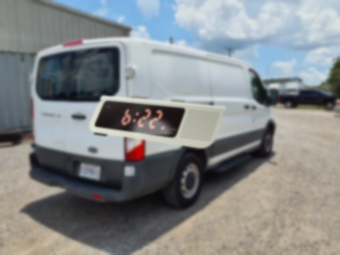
**6:22**
